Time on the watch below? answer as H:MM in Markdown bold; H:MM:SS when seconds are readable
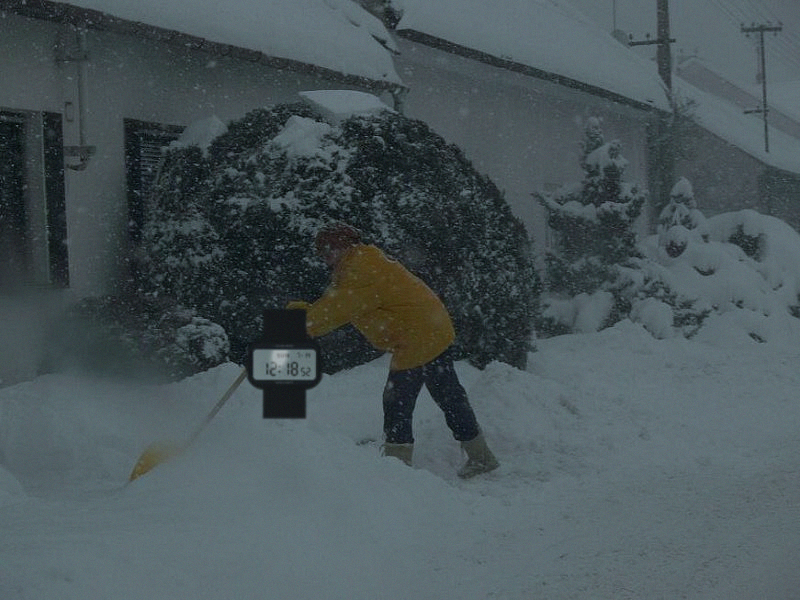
**12:18**
